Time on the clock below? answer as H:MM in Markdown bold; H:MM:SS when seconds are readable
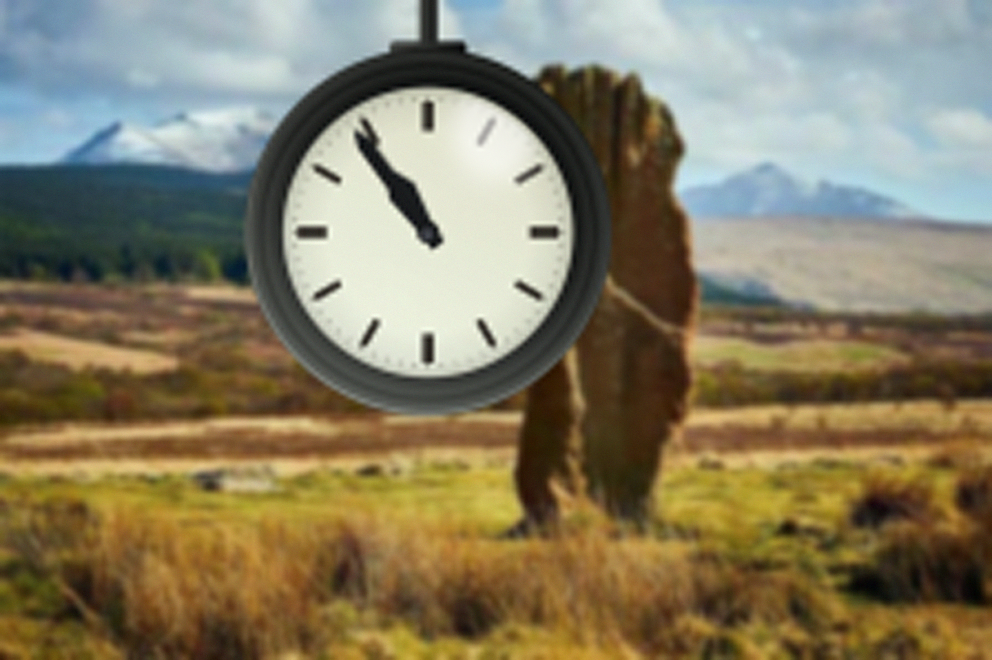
**10:54**
